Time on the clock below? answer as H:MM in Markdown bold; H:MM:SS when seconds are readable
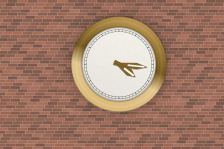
**4:16**
